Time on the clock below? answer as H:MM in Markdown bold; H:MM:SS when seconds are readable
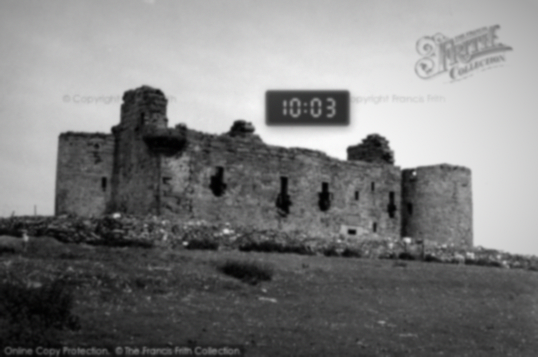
**10:03**
